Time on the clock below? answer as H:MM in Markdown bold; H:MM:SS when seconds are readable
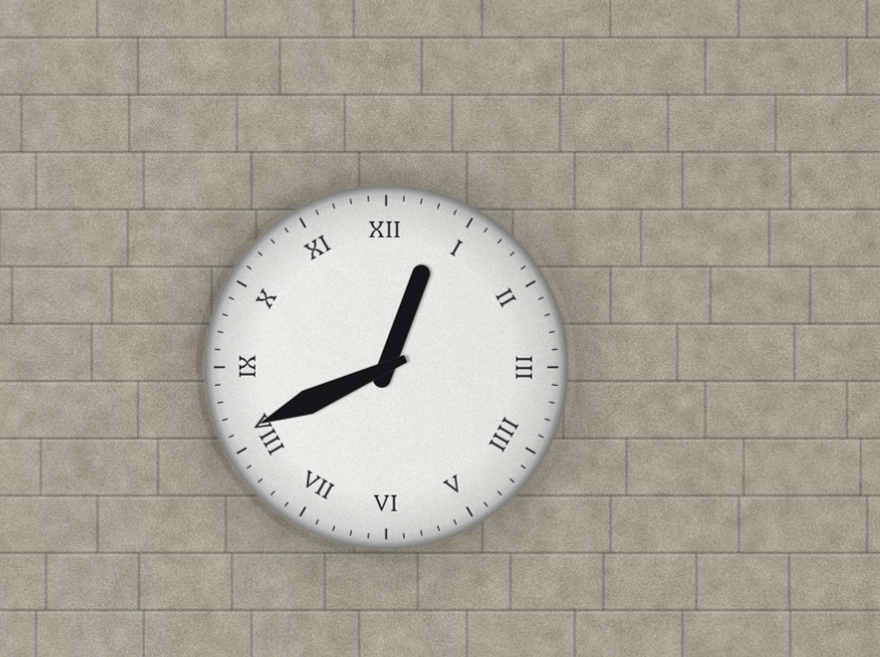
**12:41**
